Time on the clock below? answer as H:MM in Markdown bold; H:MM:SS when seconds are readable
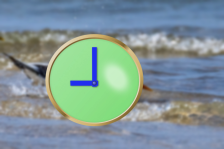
**9:00**
